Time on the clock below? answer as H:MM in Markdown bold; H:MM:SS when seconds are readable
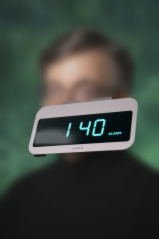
**1:40**
